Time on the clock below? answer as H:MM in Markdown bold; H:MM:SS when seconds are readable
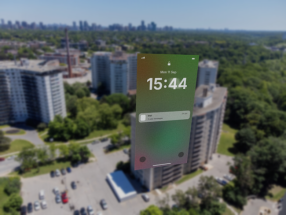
**15:44**
